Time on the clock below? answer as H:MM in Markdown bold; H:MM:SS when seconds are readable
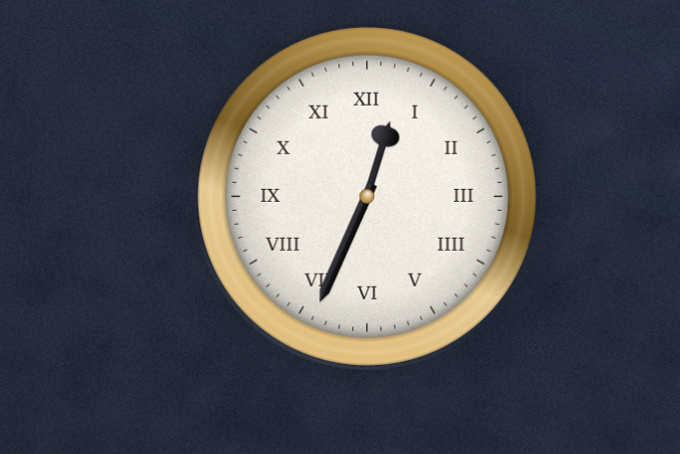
**12:34**
